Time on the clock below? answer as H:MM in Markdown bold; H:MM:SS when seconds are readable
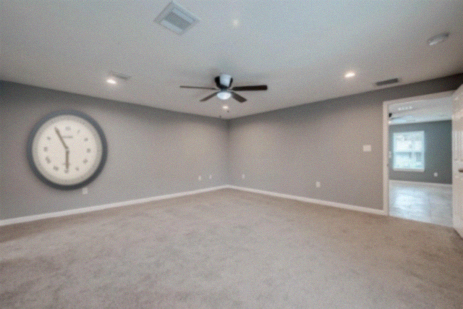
**5:55**
